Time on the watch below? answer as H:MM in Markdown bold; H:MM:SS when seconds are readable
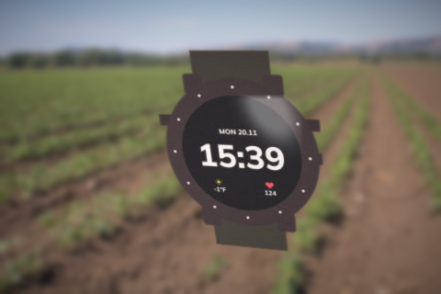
**15:39**
